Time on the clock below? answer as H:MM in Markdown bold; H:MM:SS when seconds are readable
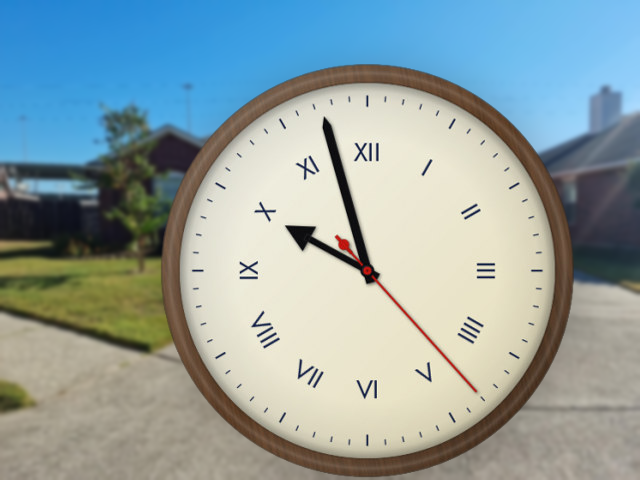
**9:57:23**
